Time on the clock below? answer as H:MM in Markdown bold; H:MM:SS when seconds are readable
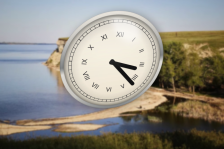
**3:22**
